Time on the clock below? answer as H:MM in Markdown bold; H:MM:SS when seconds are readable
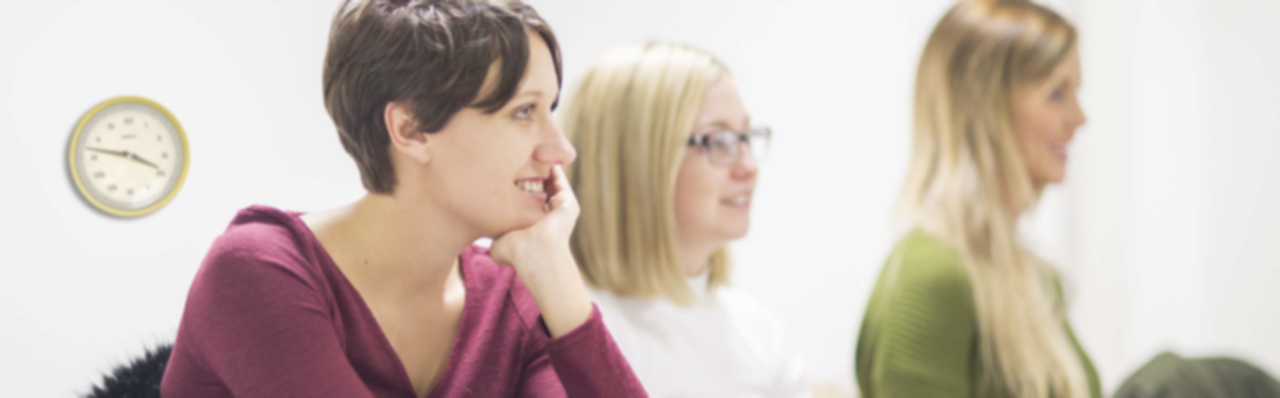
**3:47**
